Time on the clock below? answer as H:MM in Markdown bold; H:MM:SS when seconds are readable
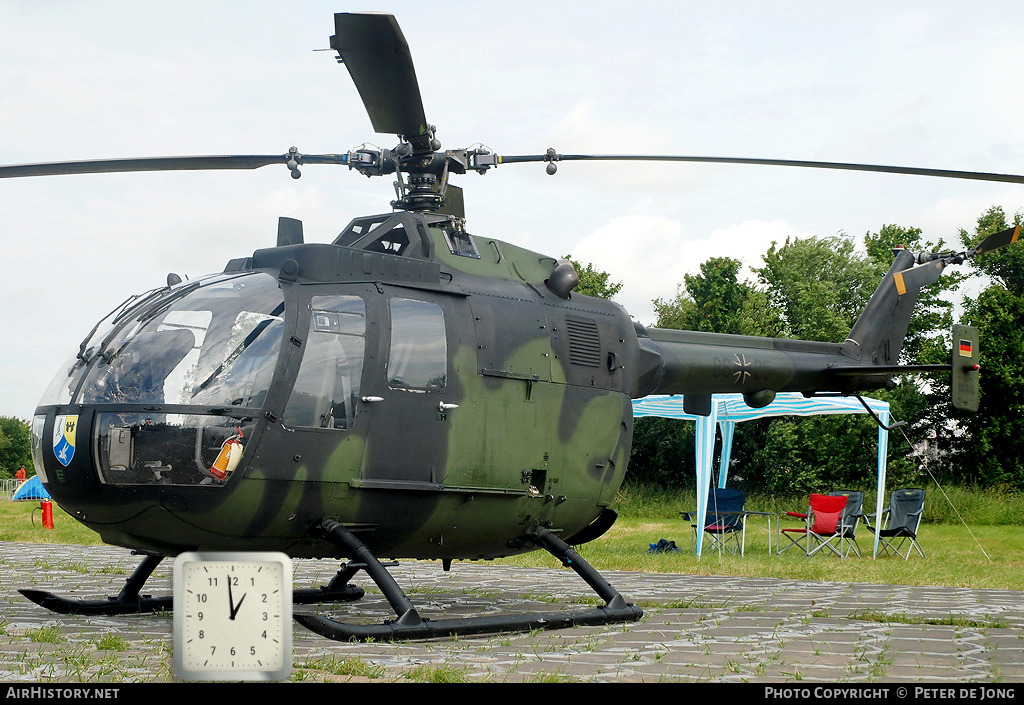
**12:59**
